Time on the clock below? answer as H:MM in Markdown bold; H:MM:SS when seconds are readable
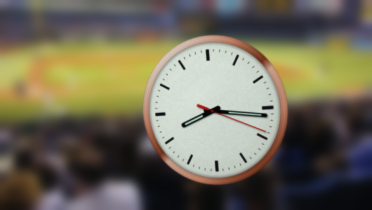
**8:16:19**
